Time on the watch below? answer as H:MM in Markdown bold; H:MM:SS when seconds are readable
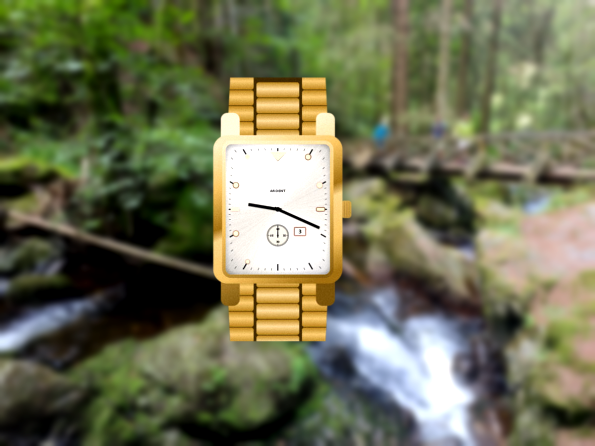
**9:19**
